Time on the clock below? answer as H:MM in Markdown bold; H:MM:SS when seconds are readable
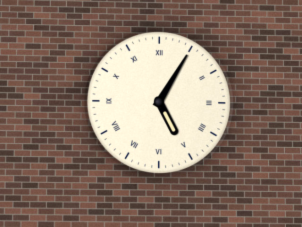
**5:05**
